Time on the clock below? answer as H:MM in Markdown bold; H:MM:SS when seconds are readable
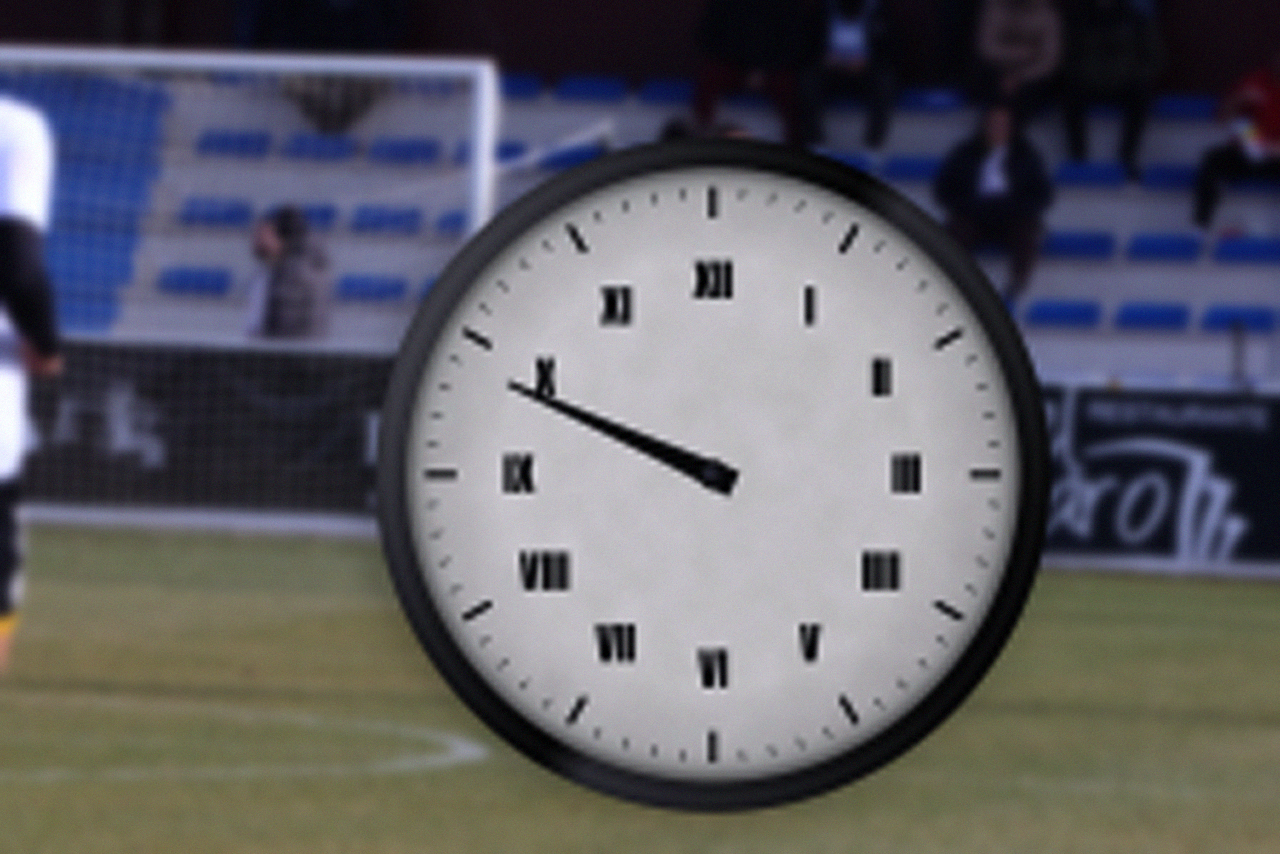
**9:49**
